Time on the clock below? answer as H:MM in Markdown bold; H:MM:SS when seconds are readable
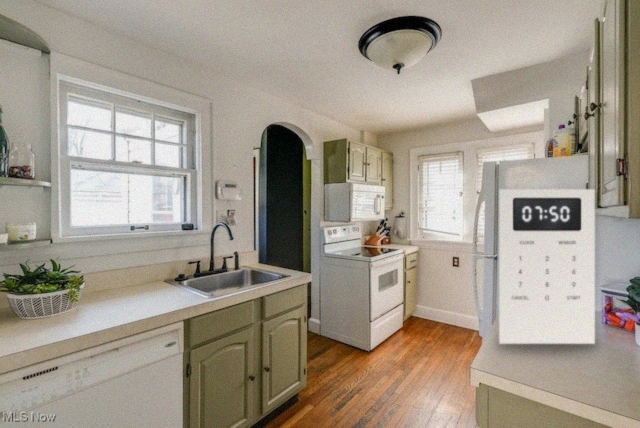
**7:50**
